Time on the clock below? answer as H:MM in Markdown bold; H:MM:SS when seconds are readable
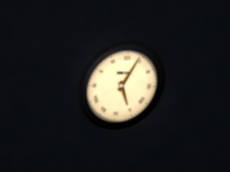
**5:04**
